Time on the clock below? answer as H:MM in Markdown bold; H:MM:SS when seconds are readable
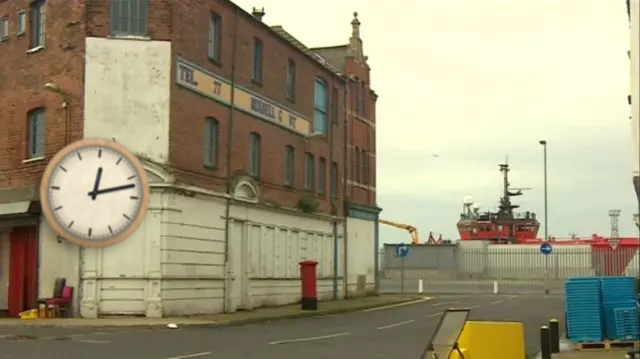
**12:12**
